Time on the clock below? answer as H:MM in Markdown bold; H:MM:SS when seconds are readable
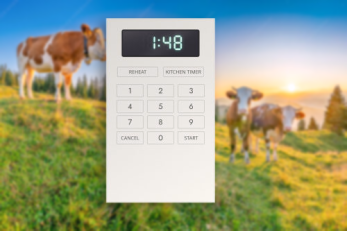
**1:48**
